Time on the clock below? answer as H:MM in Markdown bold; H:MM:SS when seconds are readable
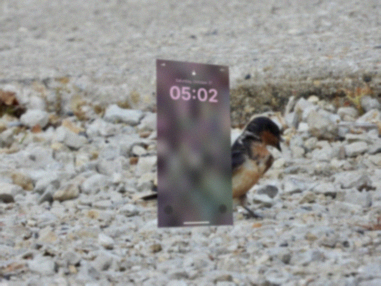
**5:02**
